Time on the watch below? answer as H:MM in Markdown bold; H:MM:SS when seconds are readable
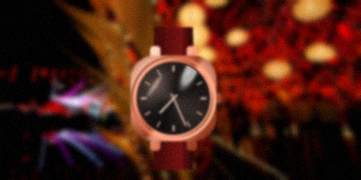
**7:26**
